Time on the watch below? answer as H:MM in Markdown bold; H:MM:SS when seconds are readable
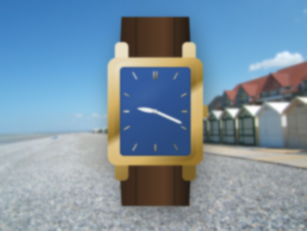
**9:19**
